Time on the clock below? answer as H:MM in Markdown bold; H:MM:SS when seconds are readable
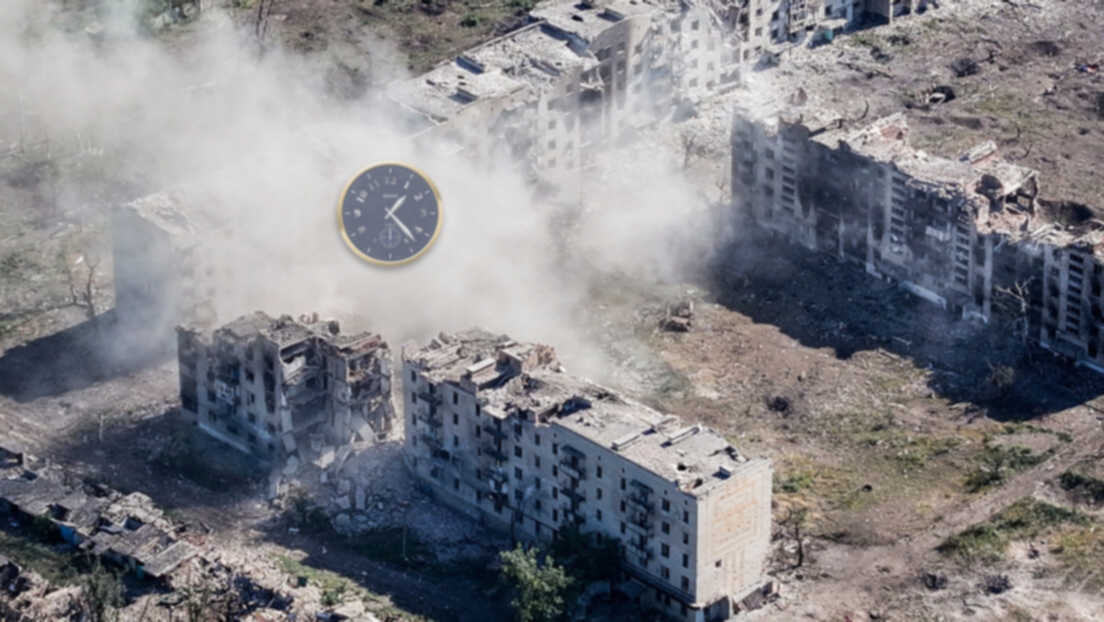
**1:23**
